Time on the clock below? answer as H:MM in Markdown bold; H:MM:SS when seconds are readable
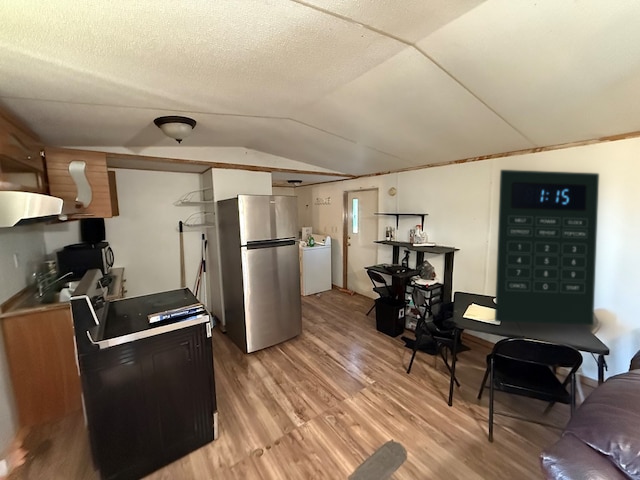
**1:15**
